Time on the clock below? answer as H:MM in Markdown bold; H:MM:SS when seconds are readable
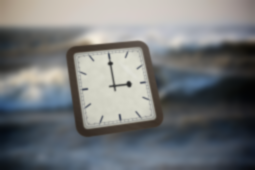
**3:00**
